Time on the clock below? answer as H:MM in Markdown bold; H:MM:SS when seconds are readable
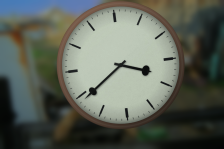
**3:39**
